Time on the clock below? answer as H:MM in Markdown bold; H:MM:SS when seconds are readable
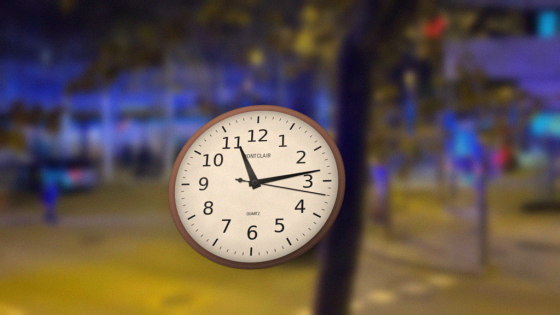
**11:13:17**
